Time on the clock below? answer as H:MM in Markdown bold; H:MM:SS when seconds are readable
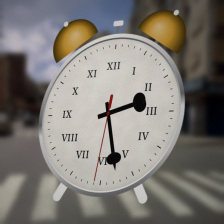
**2:27:31**
